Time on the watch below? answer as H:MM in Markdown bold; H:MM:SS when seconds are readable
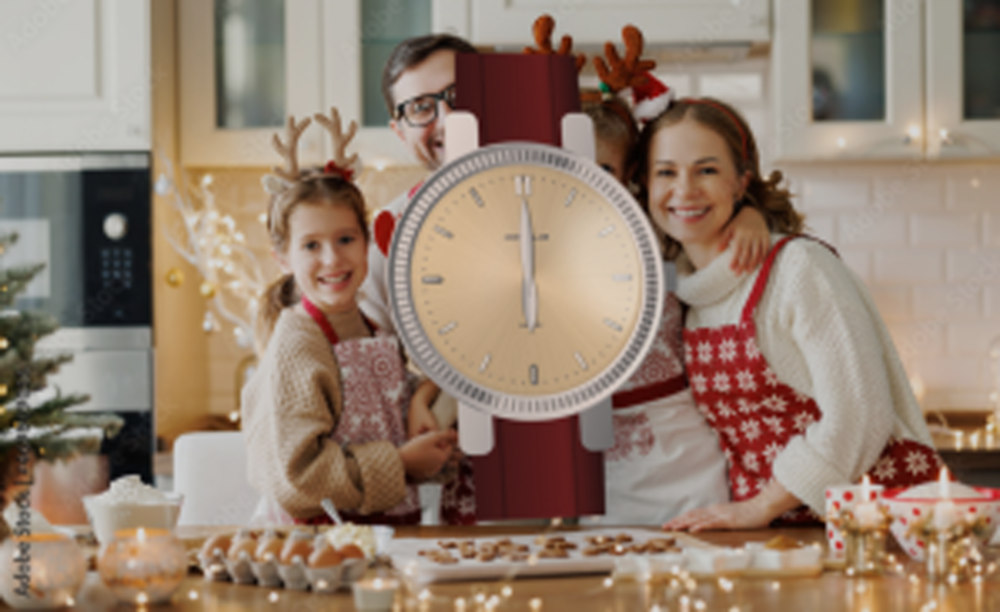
**6:00**
